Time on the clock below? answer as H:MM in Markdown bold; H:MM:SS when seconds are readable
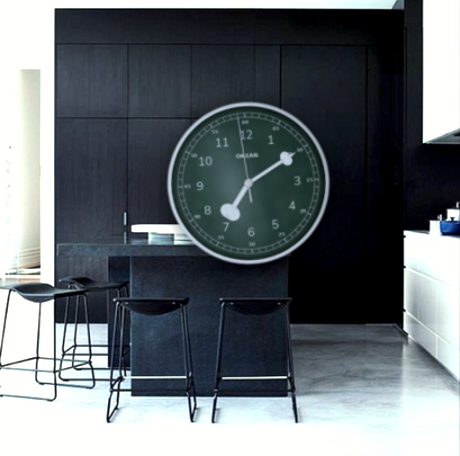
**7:09:59**
